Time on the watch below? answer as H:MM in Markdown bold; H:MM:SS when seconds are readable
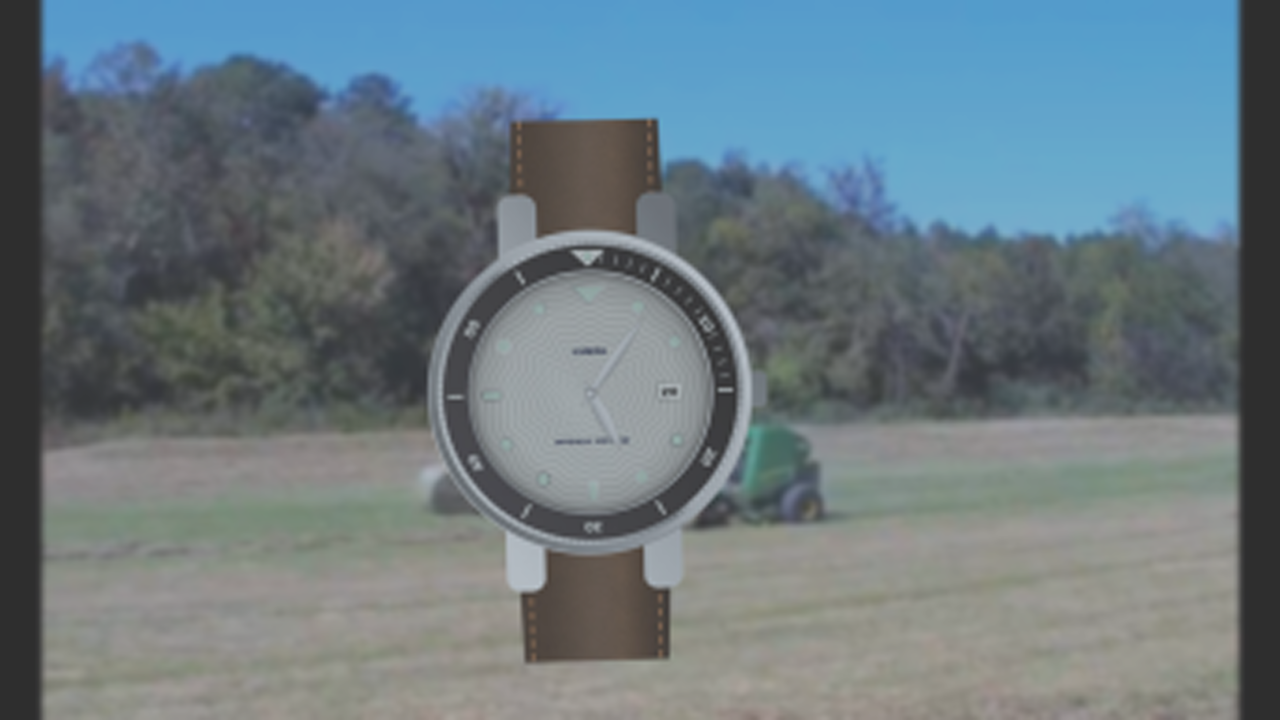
**5:06**
